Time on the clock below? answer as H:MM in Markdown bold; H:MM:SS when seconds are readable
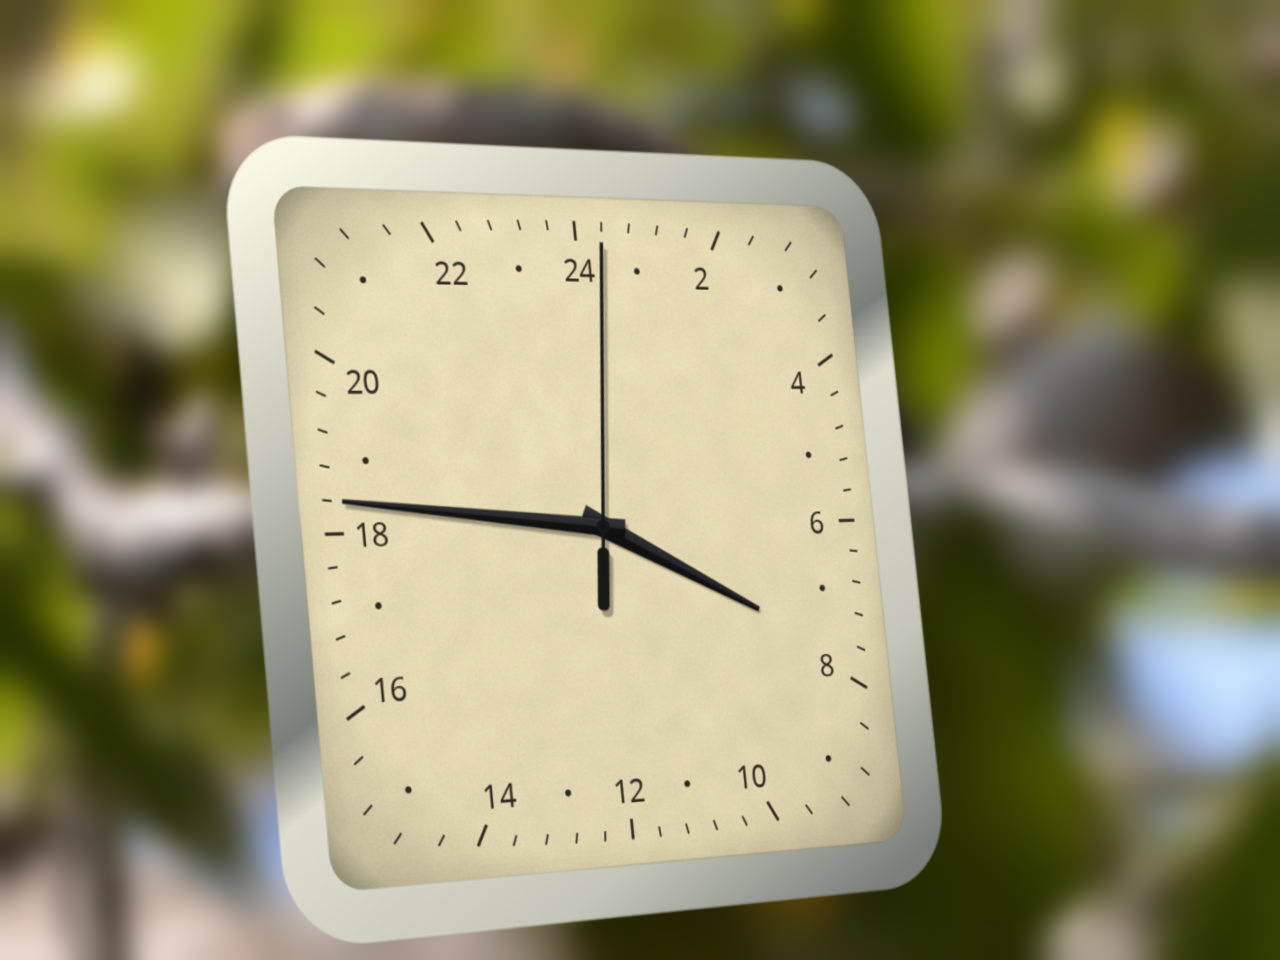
**7:46:01**
